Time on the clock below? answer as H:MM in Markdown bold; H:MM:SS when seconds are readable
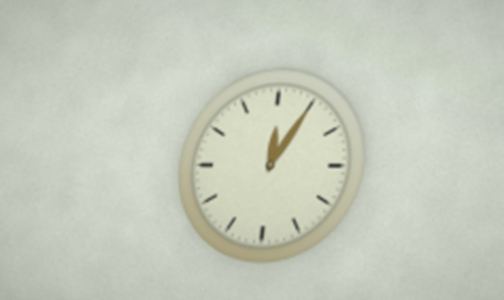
**12:05**
